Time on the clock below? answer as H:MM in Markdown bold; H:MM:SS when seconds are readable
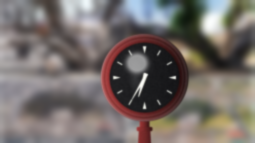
**6:35**
